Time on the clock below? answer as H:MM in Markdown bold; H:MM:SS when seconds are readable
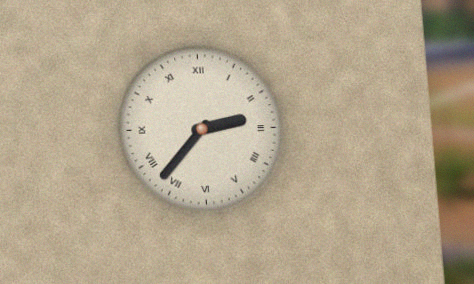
**2:37**
